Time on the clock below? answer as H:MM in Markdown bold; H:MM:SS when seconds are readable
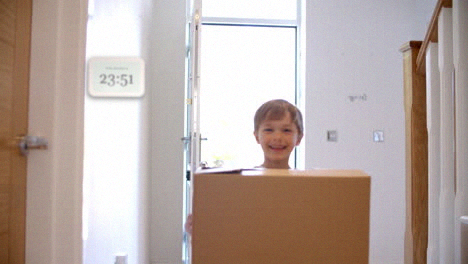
**23:51**
